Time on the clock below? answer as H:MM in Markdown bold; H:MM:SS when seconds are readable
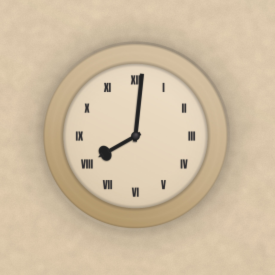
**8:01**
